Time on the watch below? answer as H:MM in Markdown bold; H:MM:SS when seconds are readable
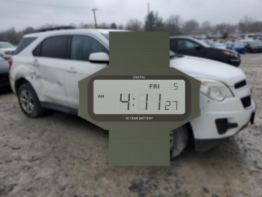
**4:11:27**
